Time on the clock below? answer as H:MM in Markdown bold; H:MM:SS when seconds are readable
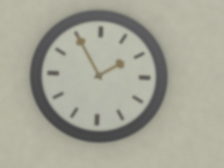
**1:55**
